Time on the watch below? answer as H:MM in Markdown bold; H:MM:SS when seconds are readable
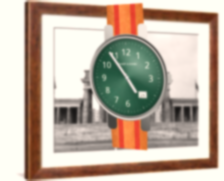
**4:54**
